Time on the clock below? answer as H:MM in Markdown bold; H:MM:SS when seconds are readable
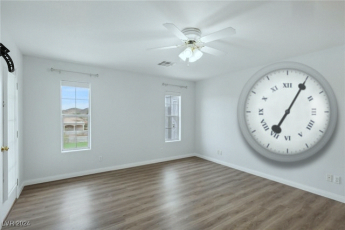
**7:05**
